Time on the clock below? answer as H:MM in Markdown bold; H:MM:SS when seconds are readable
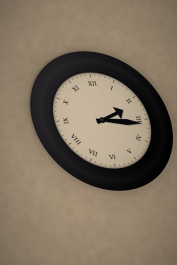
**2:16**
